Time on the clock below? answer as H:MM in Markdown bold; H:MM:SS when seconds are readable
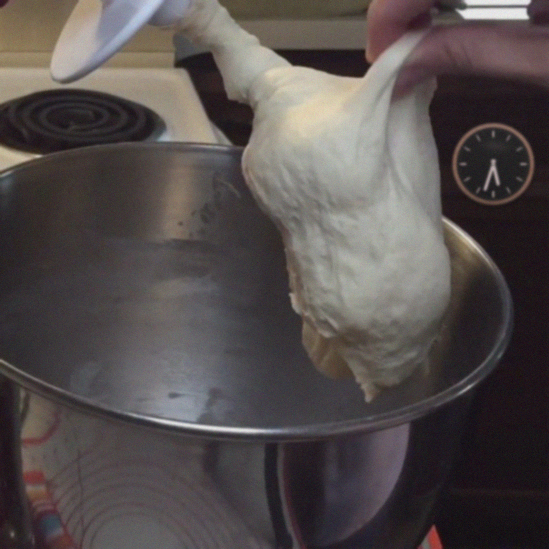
**5:33**
